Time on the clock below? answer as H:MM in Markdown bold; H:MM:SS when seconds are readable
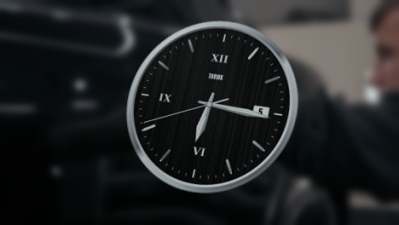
**6:15:41**
